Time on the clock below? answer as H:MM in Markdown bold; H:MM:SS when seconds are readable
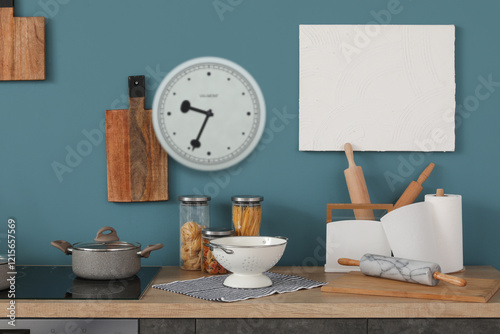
**9:34**
